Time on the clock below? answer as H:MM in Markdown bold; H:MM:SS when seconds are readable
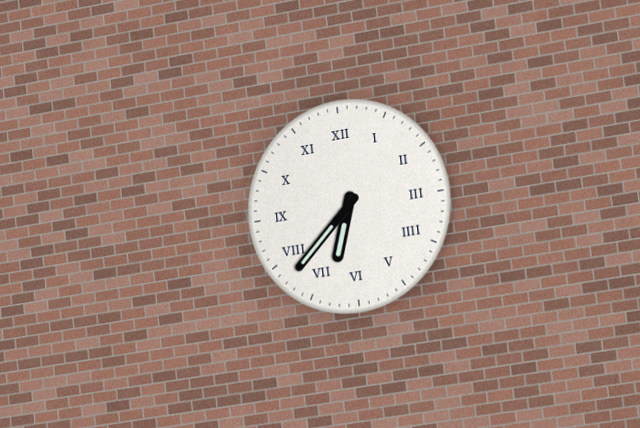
**6:38**
